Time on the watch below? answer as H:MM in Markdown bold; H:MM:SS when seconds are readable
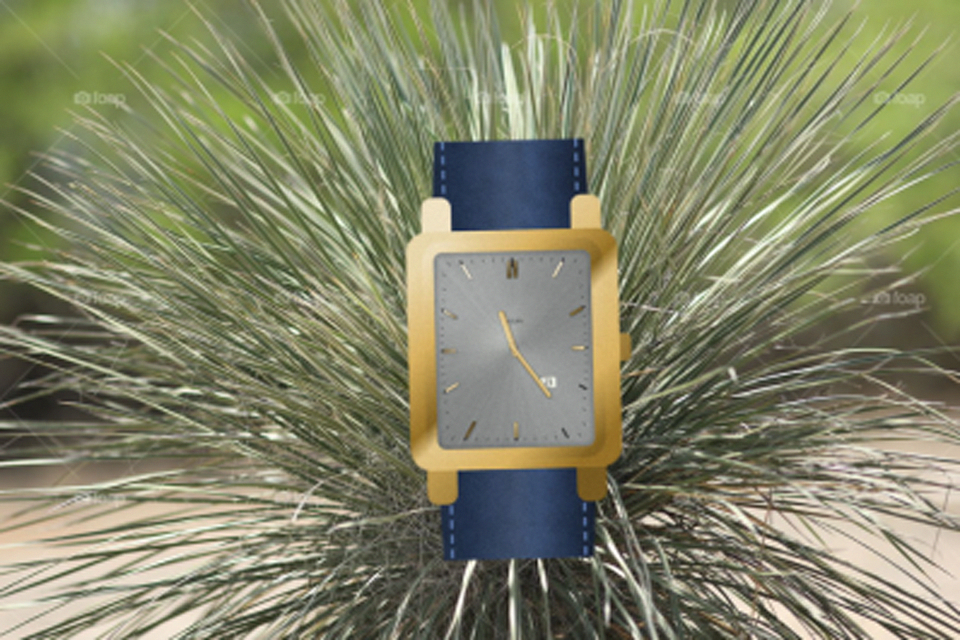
**11:24**
